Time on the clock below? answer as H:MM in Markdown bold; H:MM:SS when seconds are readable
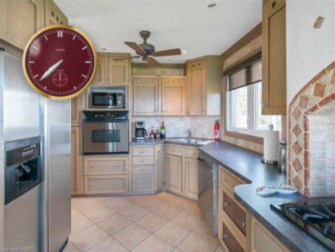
**7:38**
